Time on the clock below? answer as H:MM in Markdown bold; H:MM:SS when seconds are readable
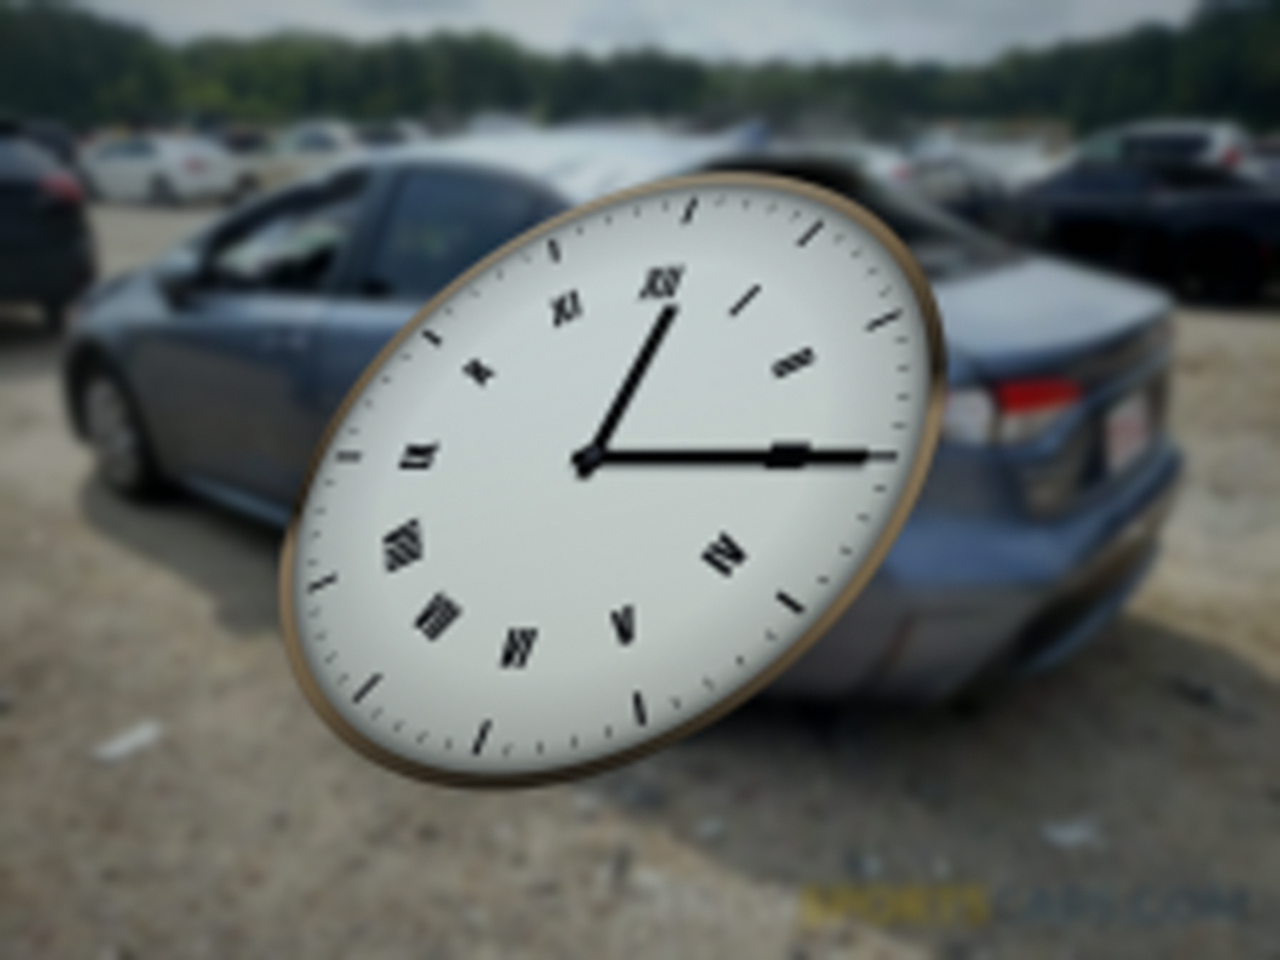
**12:15**
